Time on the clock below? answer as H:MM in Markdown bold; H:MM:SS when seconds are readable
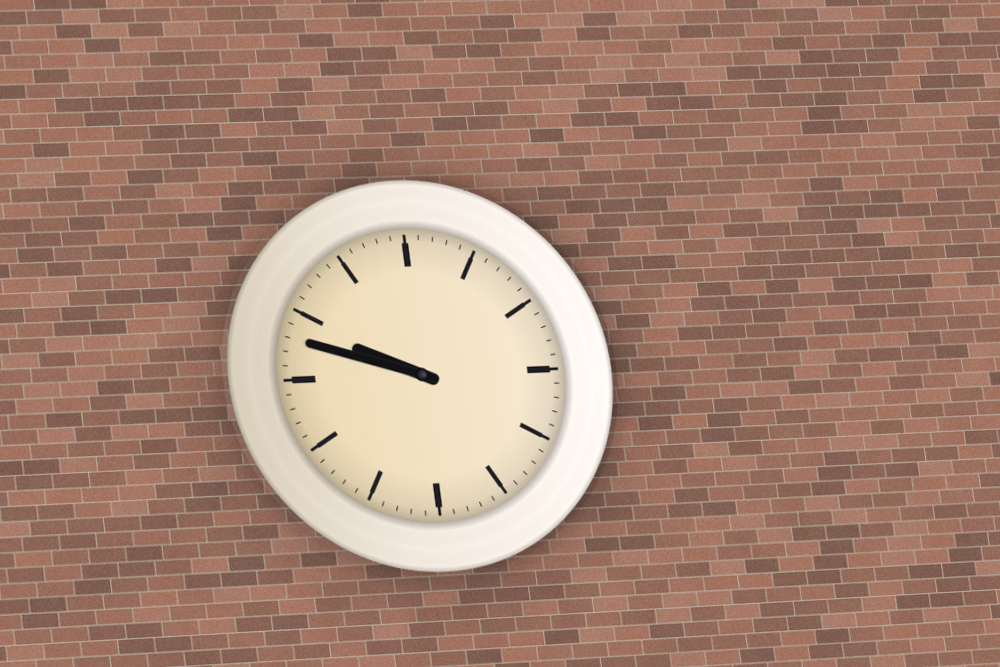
**9:48**
